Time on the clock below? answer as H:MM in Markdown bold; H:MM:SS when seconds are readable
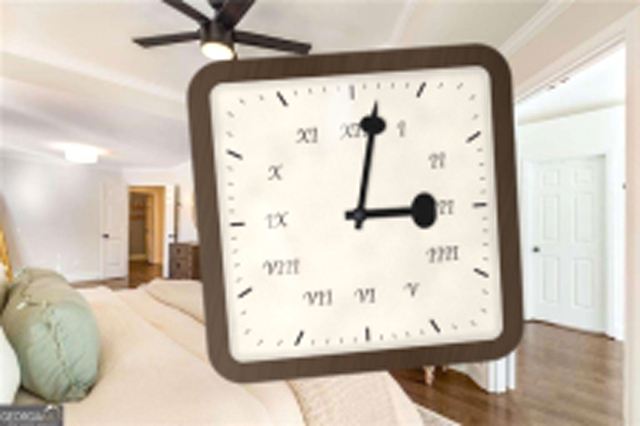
**3:02**
